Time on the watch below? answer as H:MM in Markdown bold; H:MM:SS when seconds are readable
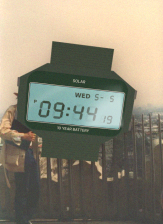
**9:44:19**
